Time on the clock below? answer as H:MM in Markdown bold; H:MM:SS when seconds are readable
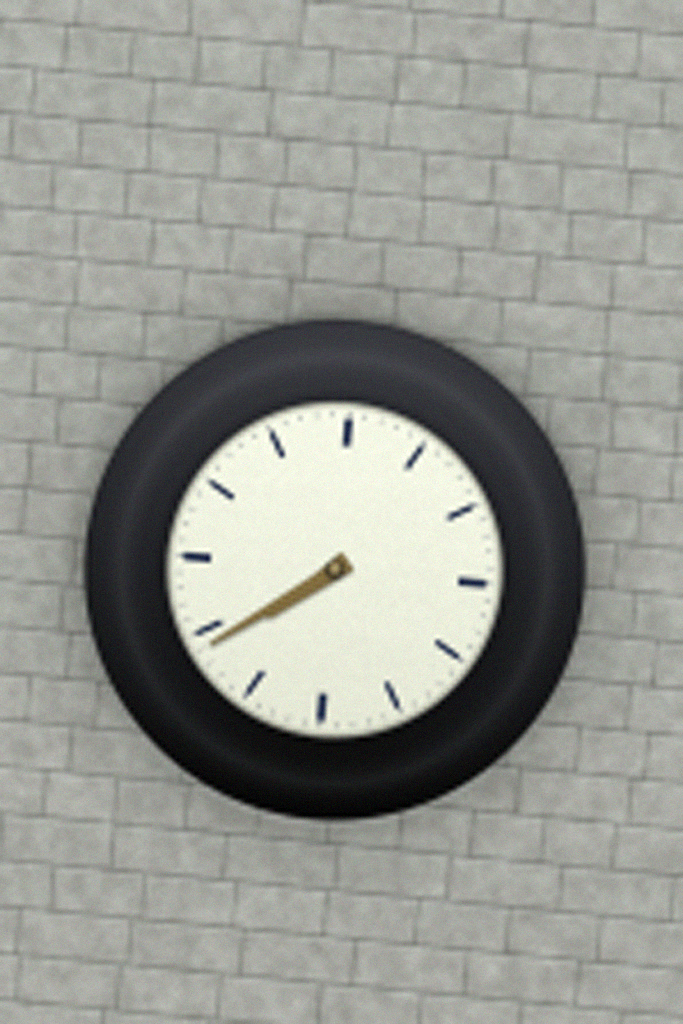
**7:39**
